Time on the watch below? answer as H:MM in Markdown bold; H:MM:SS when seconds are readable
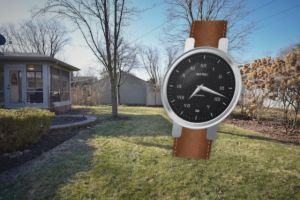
**7:18**
